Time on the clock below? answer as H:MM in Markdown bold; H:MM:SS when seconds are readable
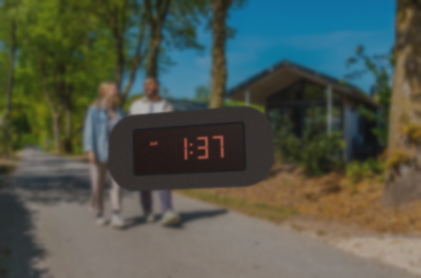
**1:37**
